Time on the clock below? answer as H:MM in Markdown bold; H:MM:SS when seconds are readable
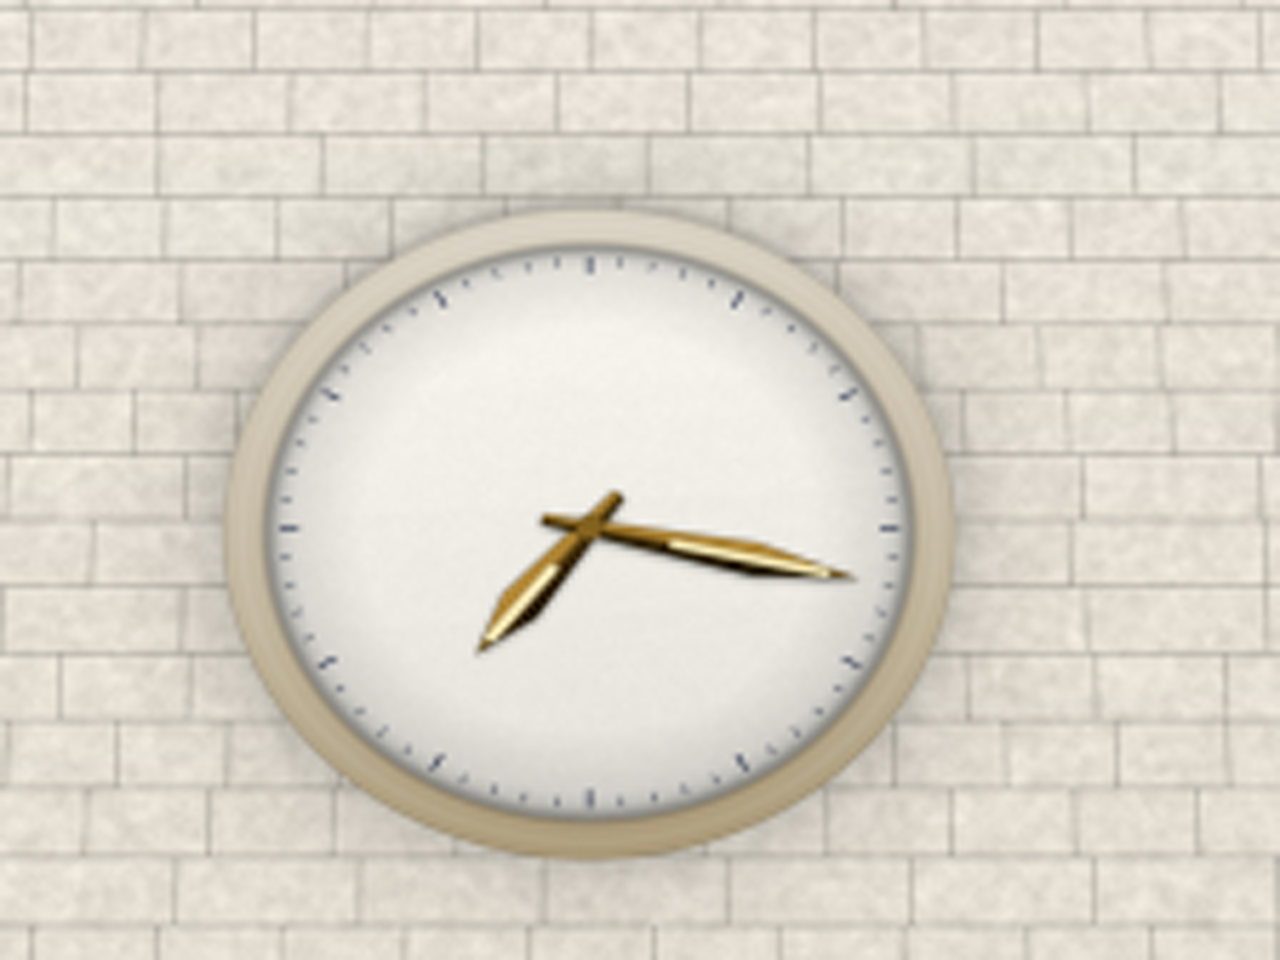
**7:17**
